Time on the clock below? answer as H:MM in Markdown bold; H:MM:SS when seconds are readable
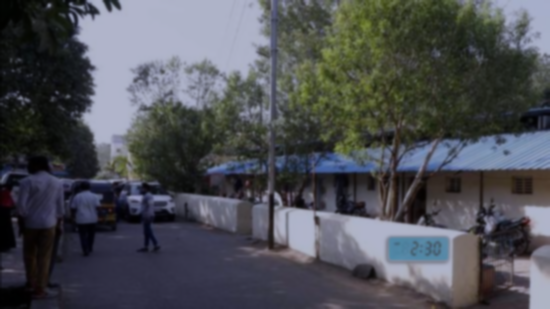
**2:30**
